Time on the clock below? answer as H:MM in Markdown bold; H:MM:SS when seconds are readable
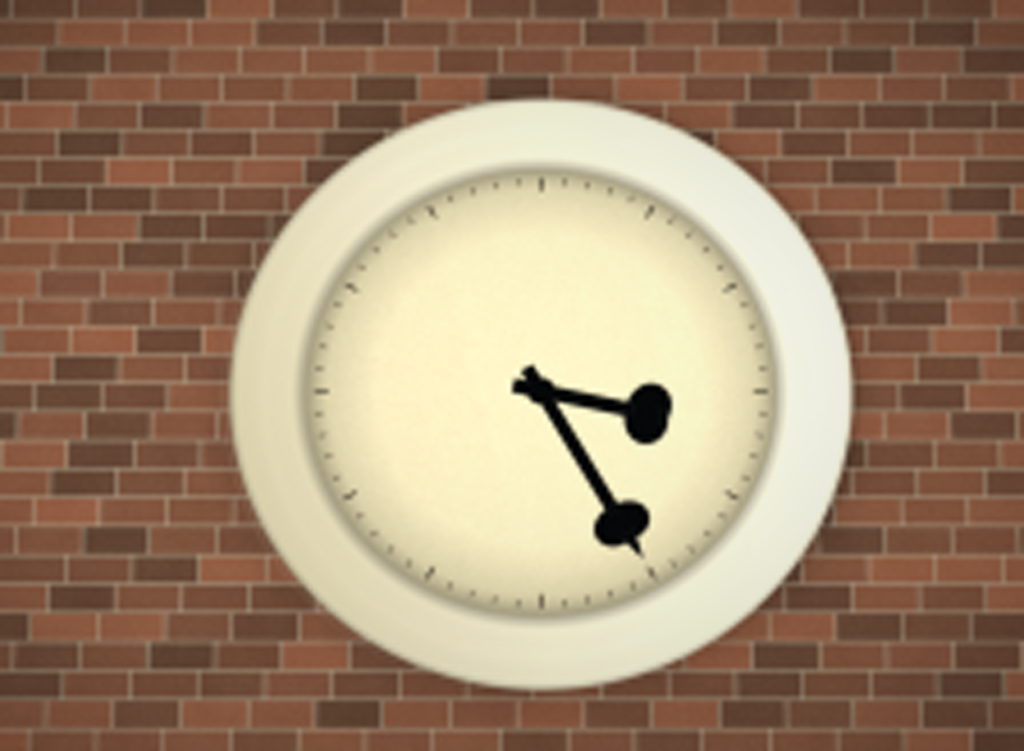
**3:25**
